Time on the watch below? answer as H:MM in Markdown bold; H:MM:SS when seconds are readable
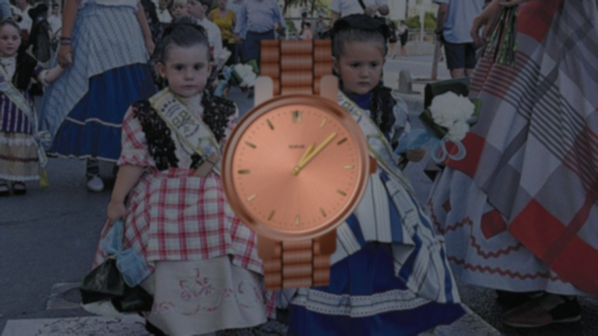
**1:08**
